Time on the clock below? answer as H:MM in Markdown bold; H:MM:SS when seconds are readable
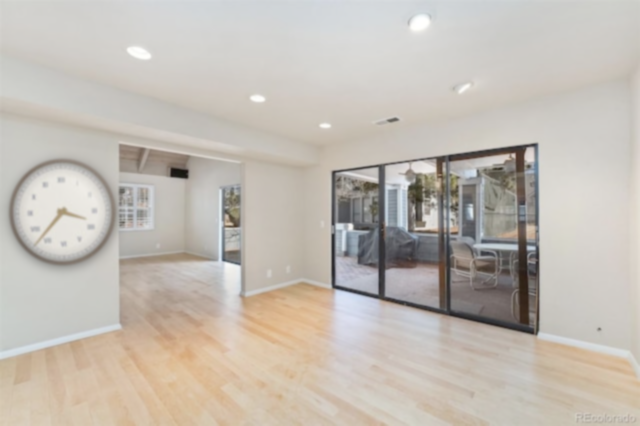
**3:37**
